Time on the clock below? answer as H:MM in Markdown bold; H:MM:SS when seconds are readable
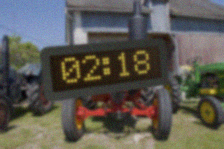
**2:18**
